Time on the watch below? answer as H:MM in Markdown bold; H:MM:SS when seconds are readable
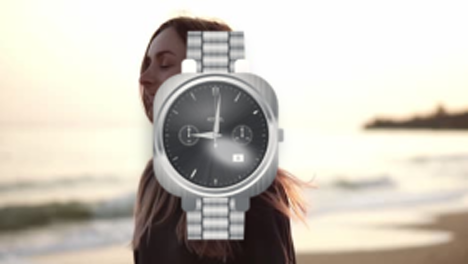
**9:01**
